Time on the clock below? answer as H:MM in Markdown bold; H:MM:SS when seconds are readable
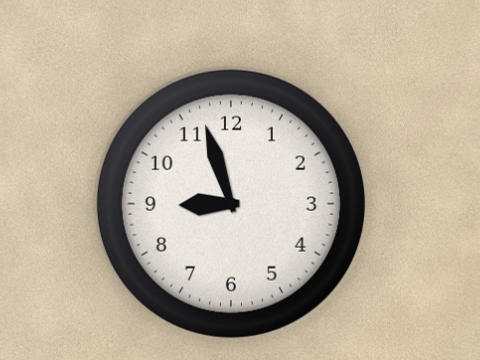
**8:57**
